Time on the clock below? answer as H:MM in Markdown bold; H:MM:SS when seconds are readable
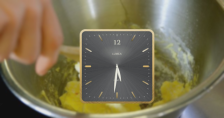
**5:31**
